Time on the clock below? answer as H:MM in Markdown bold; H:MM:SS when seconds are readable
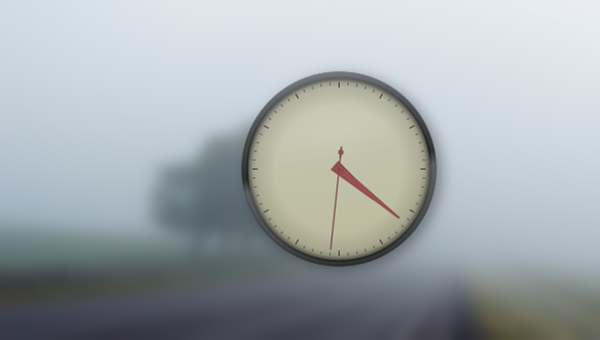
**4:21:31**
